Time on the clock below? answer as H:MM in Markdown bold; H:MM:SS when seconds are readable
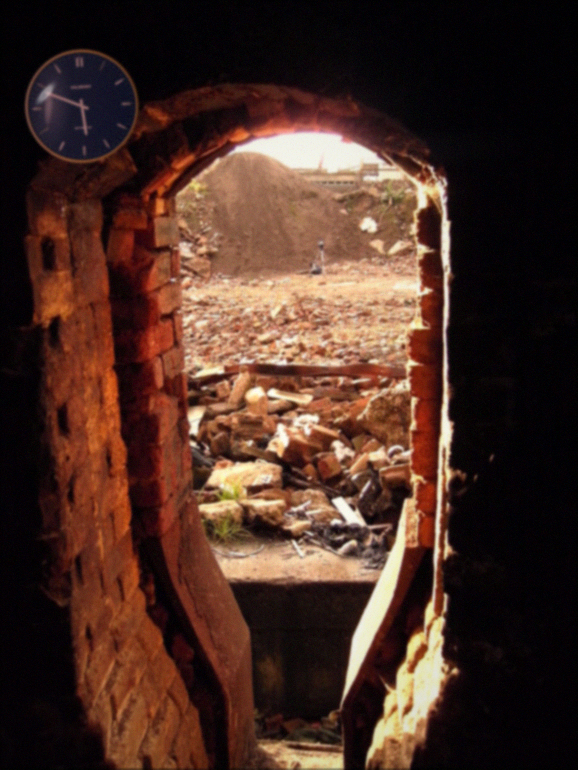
**5:49**
